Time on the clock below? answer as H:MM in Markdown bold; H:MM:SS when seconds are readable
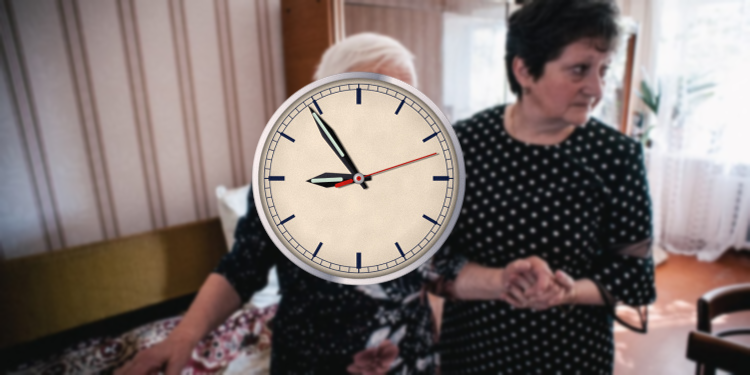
**8:54:12**
